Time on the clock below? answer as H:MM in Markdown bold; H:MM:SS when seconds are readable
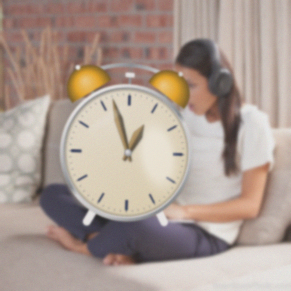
**12:57**
